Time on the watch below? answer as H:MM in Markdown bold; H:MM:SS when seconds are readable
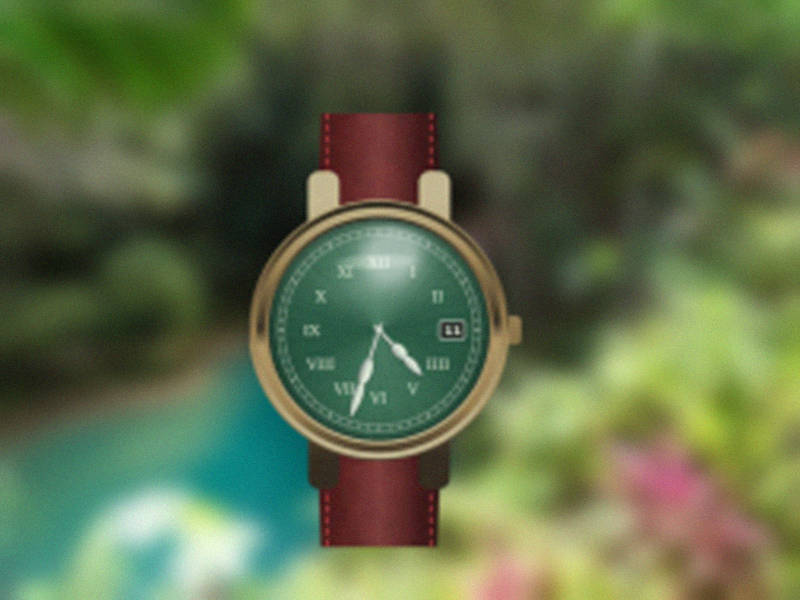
**4:33**
